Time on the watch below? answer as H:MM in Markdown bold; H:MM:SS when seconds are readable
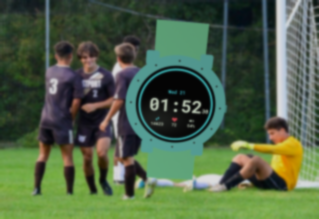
**1:52**
